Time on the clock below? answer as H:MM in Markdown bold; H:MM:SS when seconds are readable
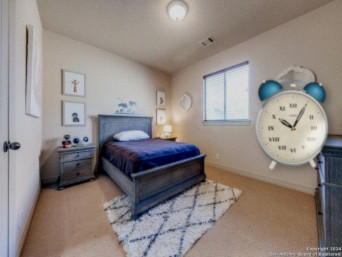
**10:05**
